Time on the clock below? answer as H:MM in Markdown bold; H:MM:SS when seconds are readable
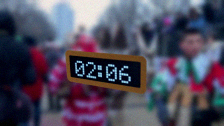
**2:06**
